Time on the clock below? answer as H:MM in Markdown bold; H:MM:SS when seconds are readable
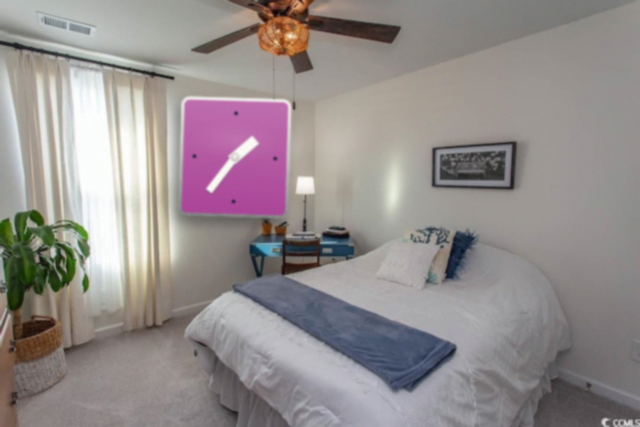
**1:36**
